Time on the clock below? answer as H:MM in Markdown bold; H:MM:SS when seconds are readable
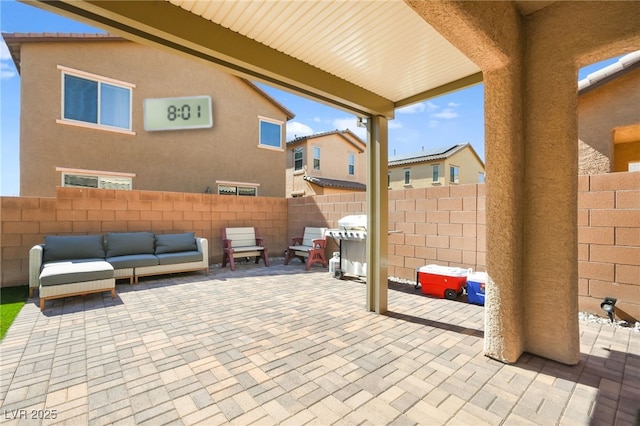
**8:01**
